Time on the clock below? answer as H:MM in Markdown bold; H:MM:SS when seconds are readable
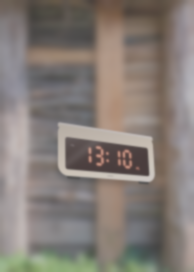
**13:10**
